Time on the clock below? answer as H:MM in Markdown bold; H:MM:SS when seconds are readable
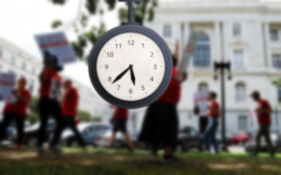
**5:38**
